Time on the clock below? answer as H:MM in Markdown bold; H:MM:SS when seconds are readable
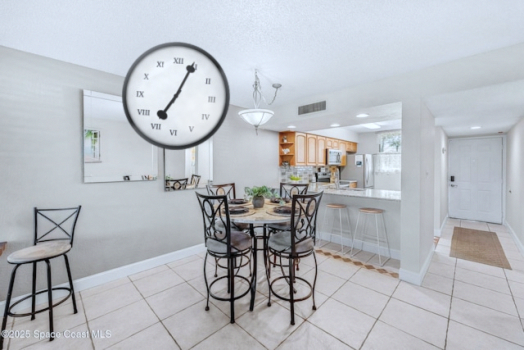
**7:04**
